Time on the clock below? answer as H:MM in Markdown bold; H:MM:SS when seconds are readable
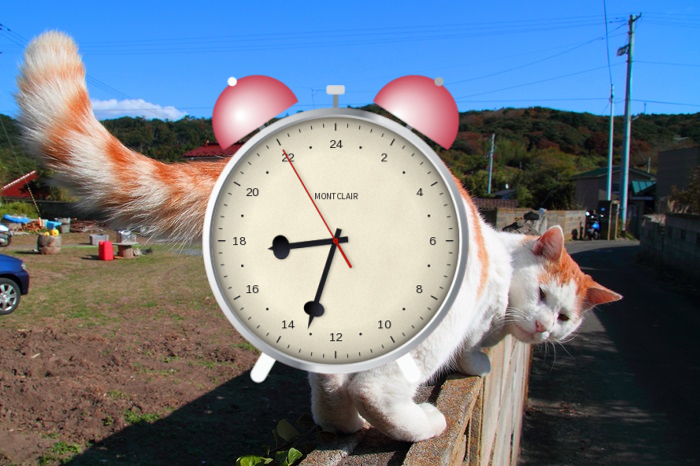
**17:32:55**
